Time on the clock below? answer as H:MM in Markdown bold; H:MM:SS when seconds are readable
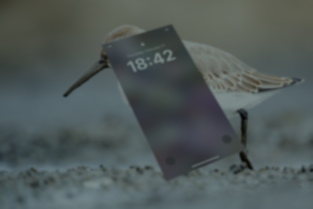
**18:42**
